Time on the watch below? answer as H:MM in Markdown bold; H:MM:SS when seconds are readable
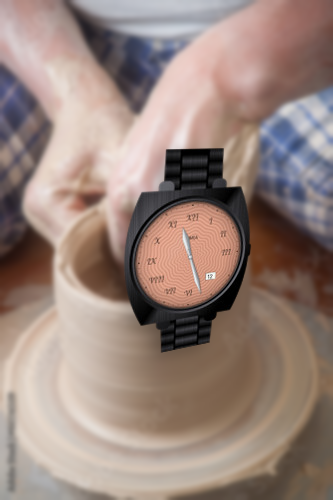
**11:27**
